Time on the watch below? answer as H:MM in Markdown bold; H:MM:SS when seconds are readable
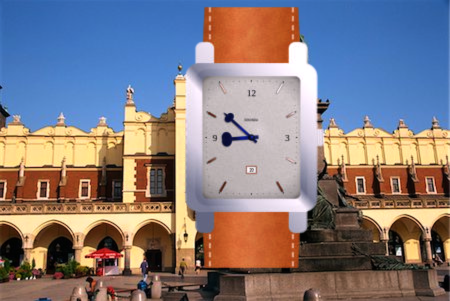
**8:52**
